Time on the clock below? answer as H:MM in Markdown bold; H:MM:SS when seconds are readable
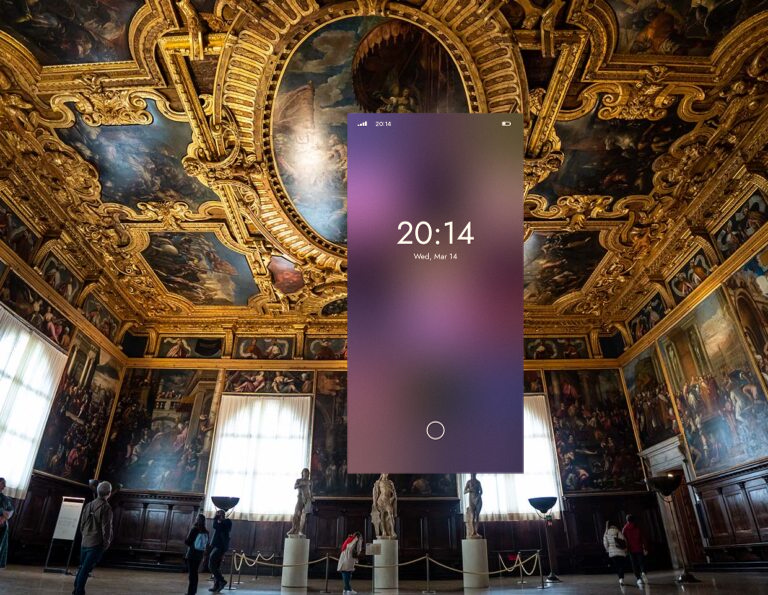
**20:14**
